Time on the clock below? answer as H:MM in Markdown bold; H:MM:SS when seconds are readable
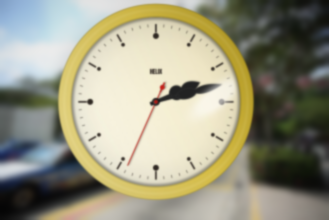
**2:12:34**
